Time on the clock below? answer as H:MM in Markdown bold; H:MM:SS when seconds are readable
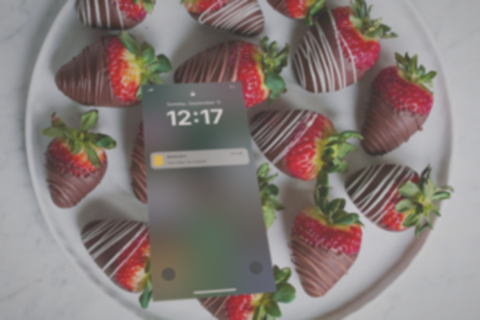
**12:17**
